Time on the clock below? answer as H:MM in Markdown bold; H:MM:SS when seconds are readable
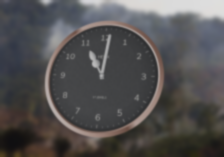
**11:01**
